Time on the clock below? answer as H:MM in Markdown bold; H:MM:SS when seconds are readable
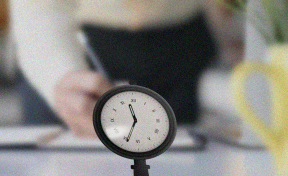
**11:34**
